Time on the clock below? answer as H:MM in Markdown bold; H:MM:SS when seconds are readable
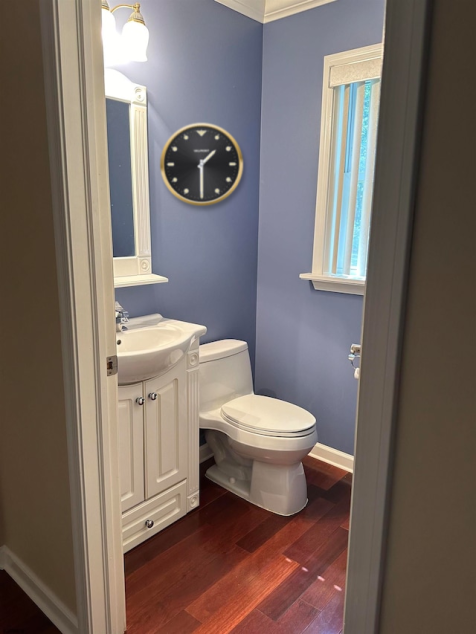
**1:30**
